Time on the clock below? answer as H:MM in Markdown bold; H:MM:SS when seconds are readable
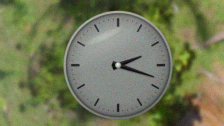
**2:18**
